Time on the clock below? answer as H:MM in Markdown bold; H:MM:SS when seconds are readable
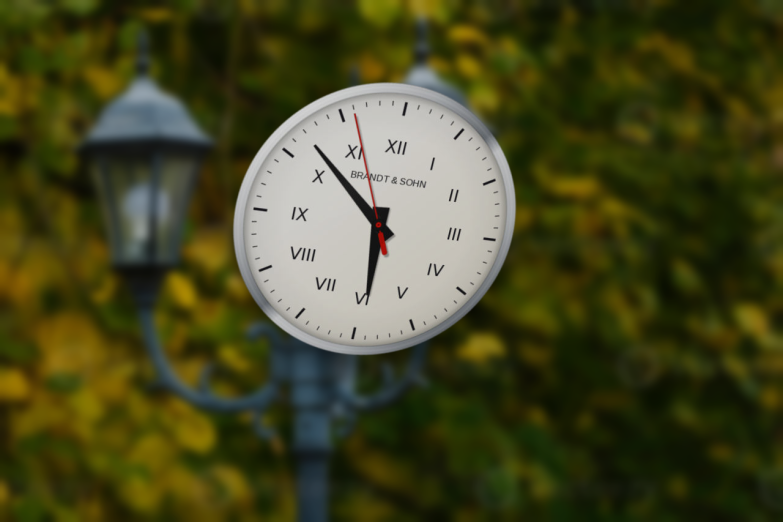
**5:51:56**
